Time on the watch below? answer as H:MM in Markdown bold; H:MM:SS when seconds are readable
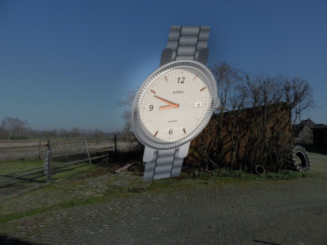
**8:49**
